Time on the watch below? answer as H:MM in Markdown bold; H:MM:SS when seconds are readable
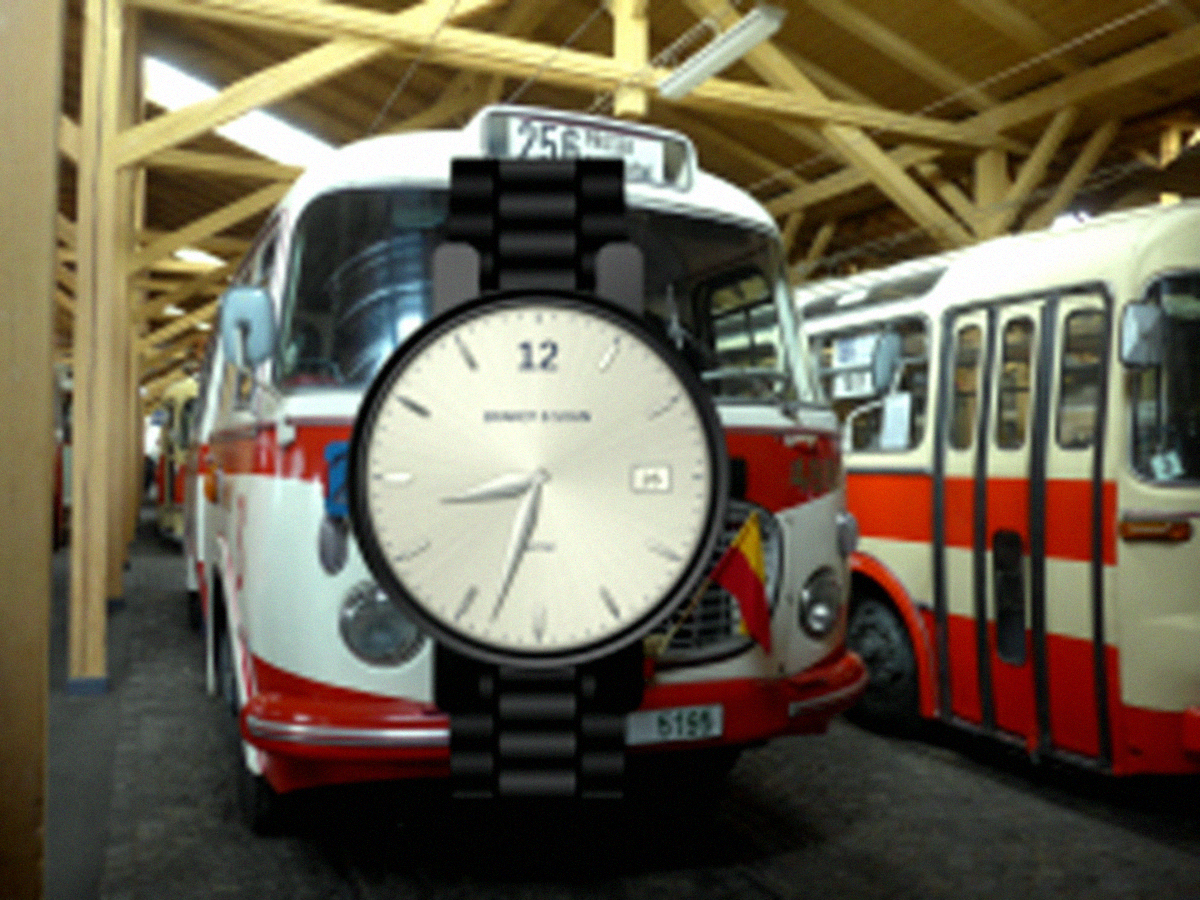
**8:33**
